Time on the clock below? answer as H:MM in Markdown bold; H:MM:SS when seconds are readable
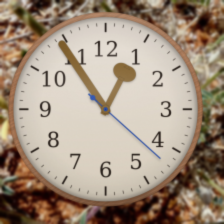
**12:54:22**
